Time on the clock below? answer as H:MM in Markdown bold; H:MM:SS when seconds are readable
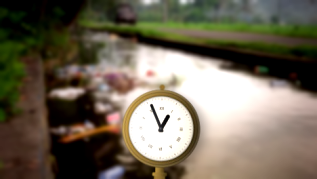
**12:56**
